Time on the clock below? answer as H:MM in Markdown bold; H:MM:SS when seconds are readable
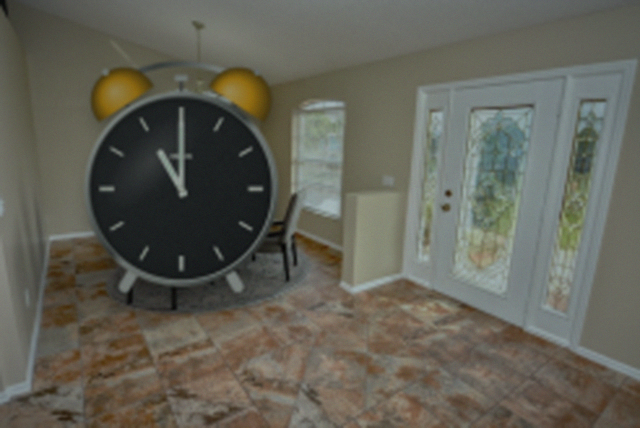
**11:00**
